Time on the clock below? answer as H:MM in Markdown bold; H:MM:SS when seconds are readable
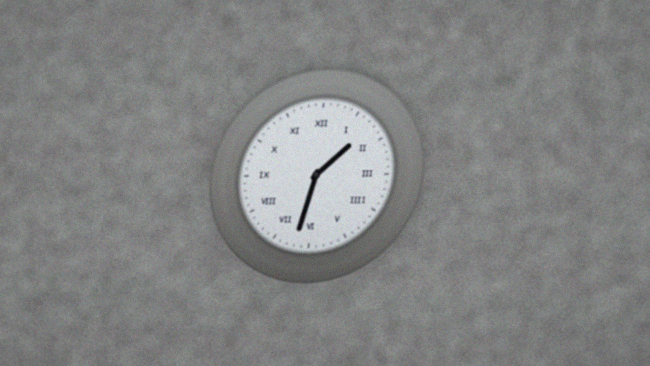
**1:32**
